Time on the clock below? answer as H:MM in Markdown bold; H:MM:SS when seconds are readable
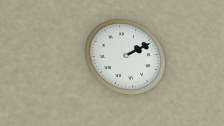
**2:11**
